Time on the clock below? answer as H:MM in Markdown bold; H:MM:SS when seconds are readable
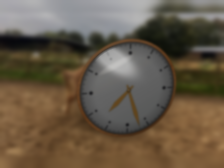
**7:27**
